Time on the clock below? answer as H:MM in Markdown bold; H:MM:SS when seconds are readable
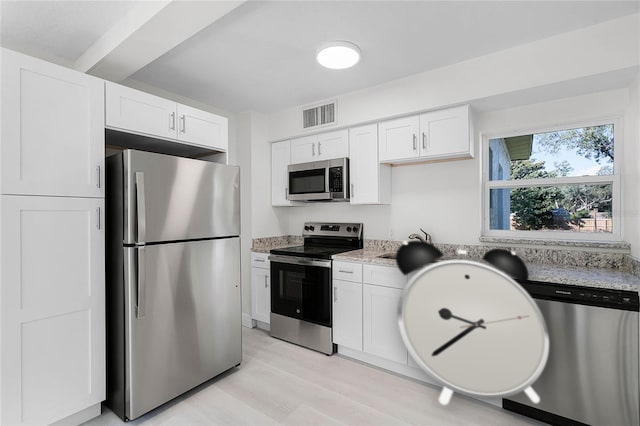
**9:39:13**
